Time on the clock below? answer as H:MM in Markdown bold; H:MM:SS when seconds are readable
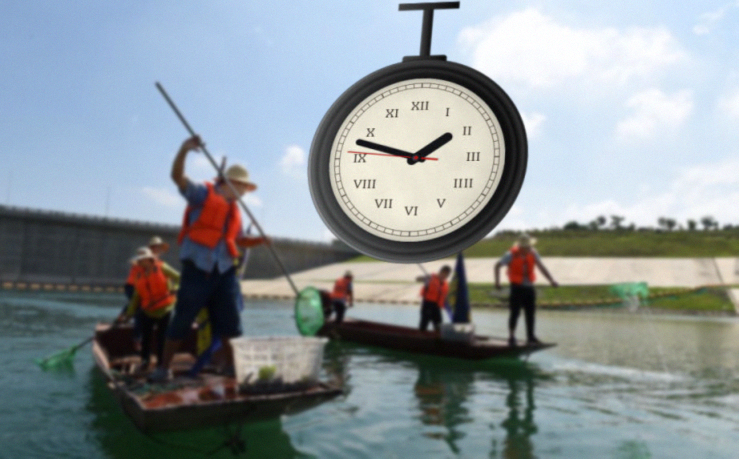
**1:47:46**
